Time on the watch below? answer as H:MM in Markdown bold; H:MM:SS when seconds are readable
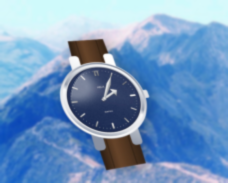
**2:05**
